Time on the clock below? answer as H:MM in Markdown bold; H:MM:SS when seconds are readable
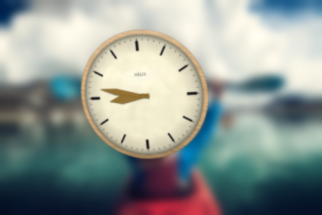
**8:47**
